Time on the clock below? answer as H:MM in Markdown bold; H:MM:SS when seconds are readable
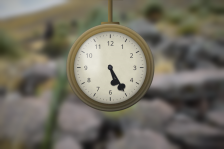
**5:25**
